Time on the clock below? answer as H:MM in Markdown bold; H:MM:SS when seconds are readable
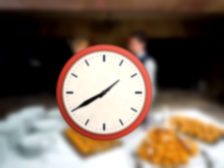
**1:40**
